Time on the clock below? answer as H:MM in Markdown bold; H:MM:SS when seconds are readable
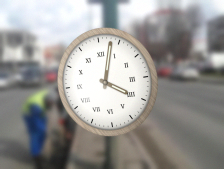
**4:03**
